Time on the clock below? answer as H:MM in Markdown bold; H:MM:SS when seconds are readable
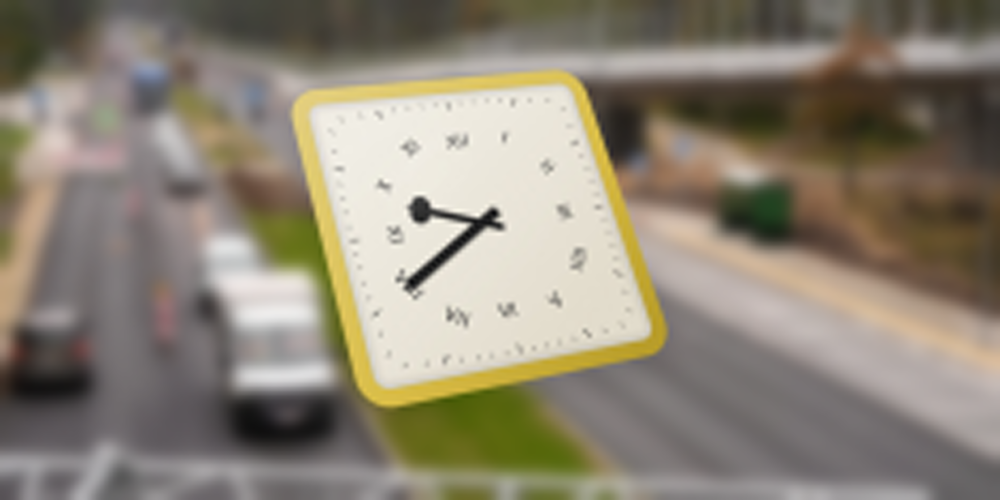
**9:40**
